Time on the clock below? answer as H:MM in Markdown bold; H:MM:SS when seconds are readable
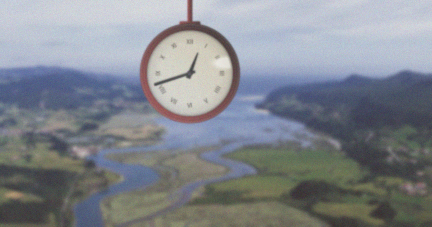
**12:42**
